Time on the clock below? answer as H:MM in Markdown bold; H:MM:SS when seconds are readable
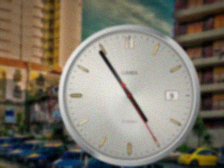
**4:54:25**
